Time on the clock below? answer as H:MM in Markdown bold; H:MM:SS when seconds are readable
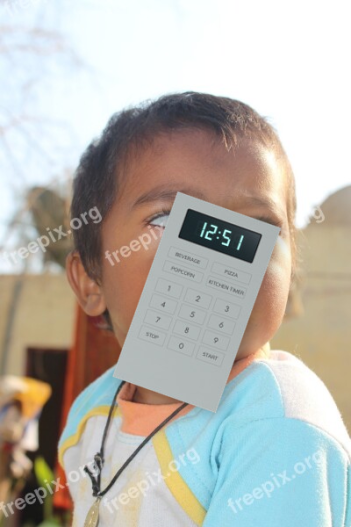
**12:51**
